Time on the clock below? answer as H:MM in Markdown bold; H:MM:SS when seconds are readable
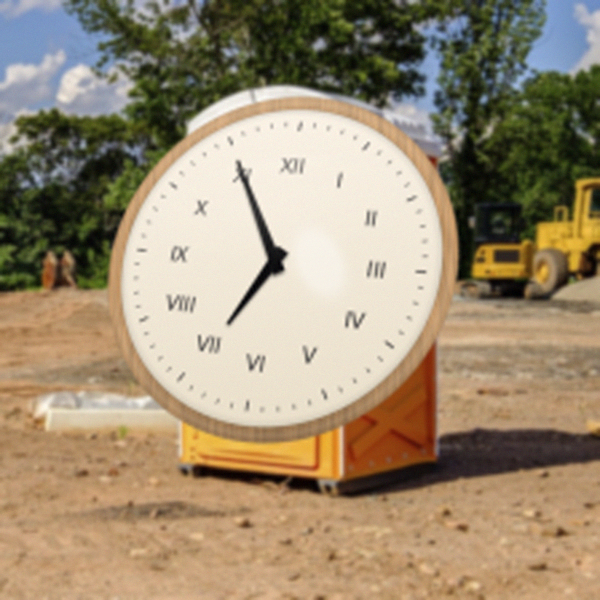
**6:55**
